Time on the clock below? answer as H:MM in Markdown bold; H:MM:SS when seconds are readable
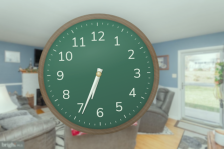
**6:34**
